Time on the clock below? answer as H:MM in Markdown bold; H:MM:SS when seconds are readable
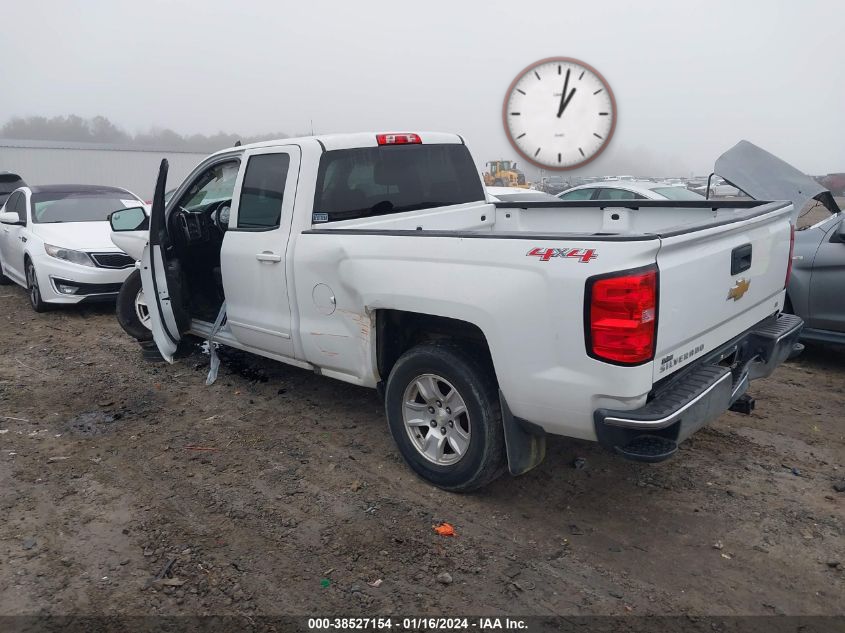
**1:02**
